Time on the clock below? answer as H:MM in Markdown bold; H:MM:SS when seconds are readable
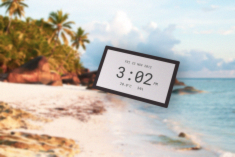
**3:02**
